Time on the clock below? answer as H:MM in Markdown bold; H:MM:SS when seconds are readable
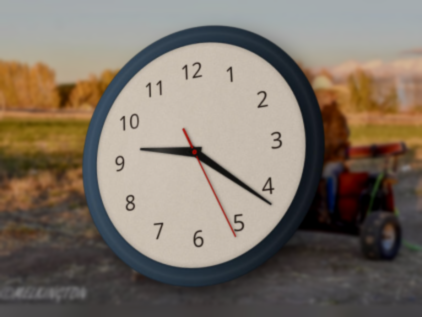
**9:21:26**
